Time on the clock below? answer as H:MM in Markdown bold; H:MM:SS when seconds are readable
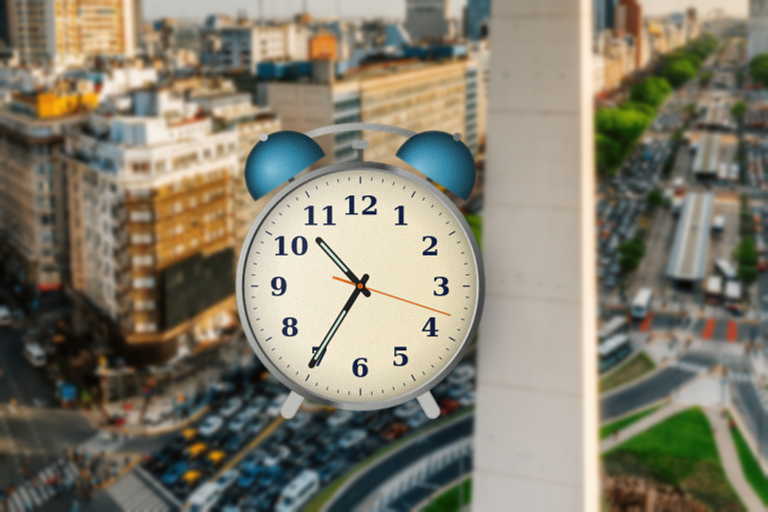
**10:35:18**
